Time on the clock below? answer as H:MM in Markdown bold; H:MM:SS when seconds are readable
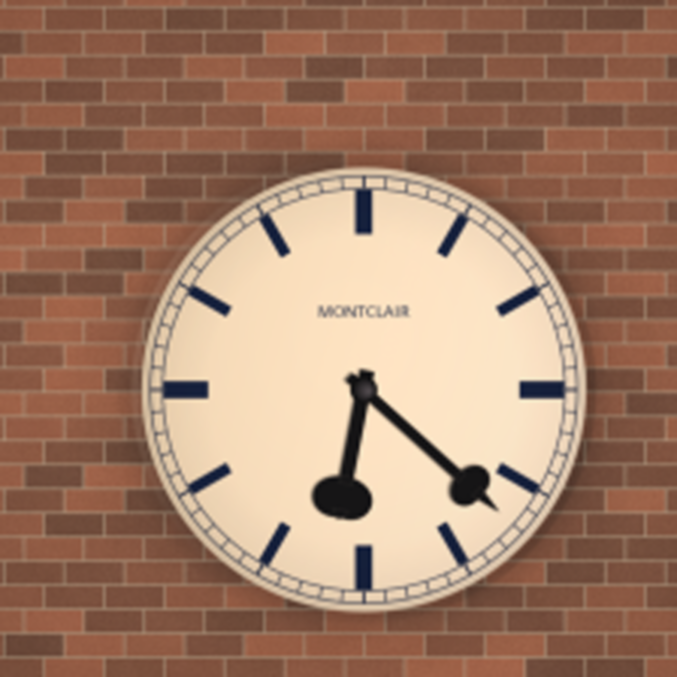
**6:22**
